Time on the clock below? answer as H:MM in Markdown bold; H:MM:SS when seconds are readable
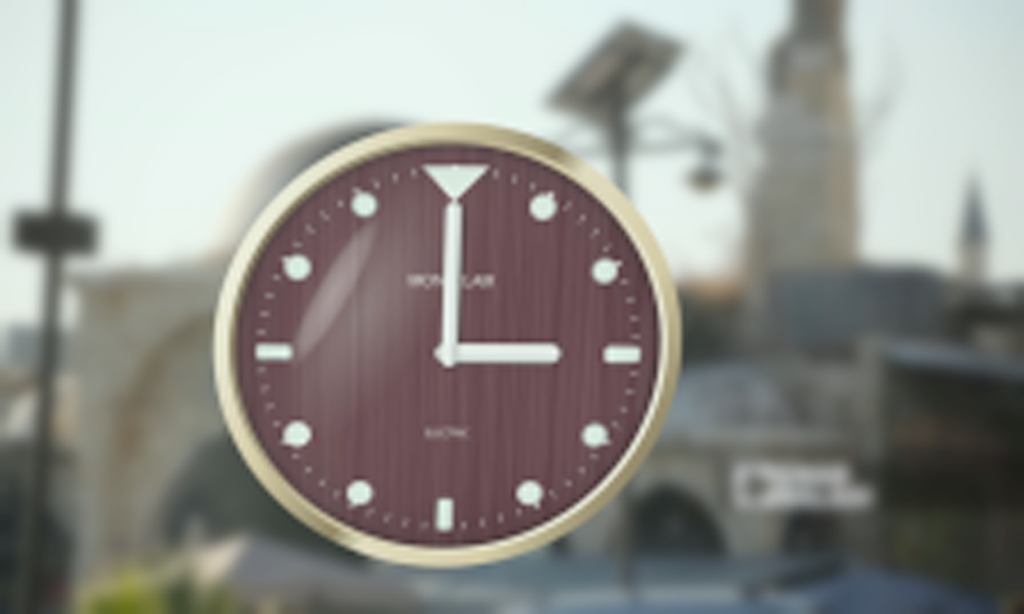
**3:00**
